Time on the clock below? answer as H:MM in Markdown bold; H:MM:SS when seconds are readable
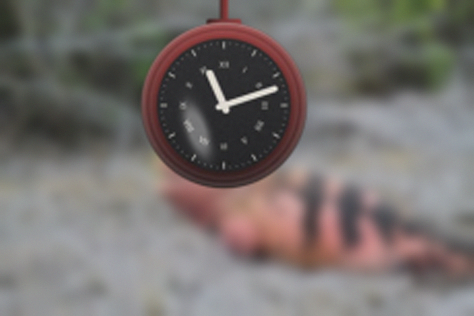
**11:12**
